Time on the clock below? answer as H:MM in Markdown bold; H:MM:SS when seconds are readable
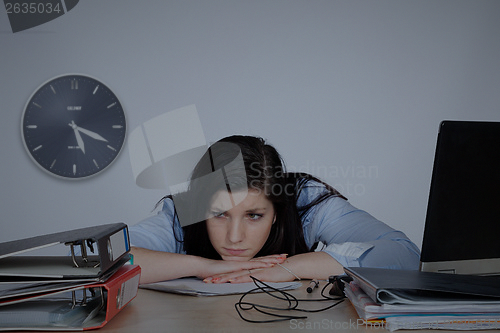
**5:19**
